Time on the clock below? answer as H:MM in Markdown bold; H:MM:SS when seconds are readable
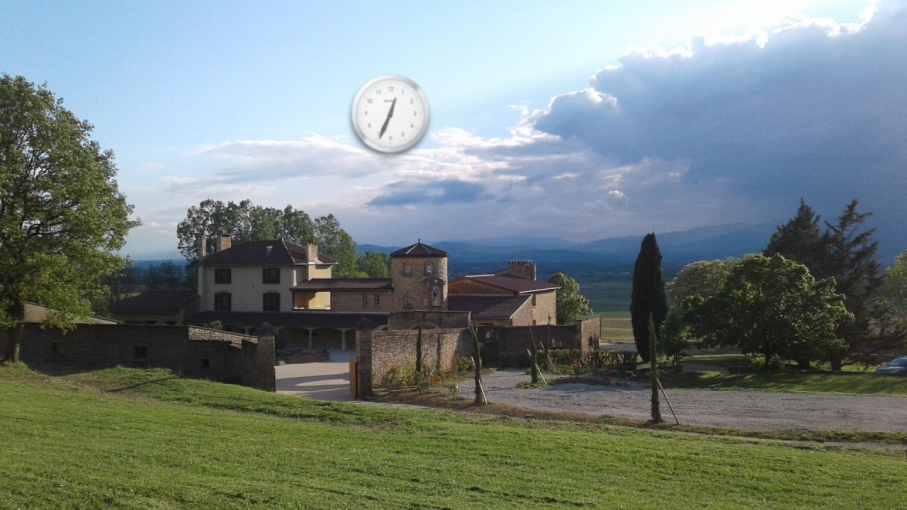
**12:34**
